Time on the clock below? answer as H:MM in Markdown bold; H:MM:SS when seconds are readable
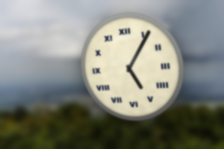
**5:06**
